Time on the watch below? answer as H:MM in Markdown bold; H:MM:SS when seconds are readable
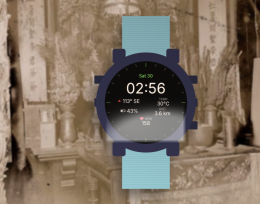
**2:56**
